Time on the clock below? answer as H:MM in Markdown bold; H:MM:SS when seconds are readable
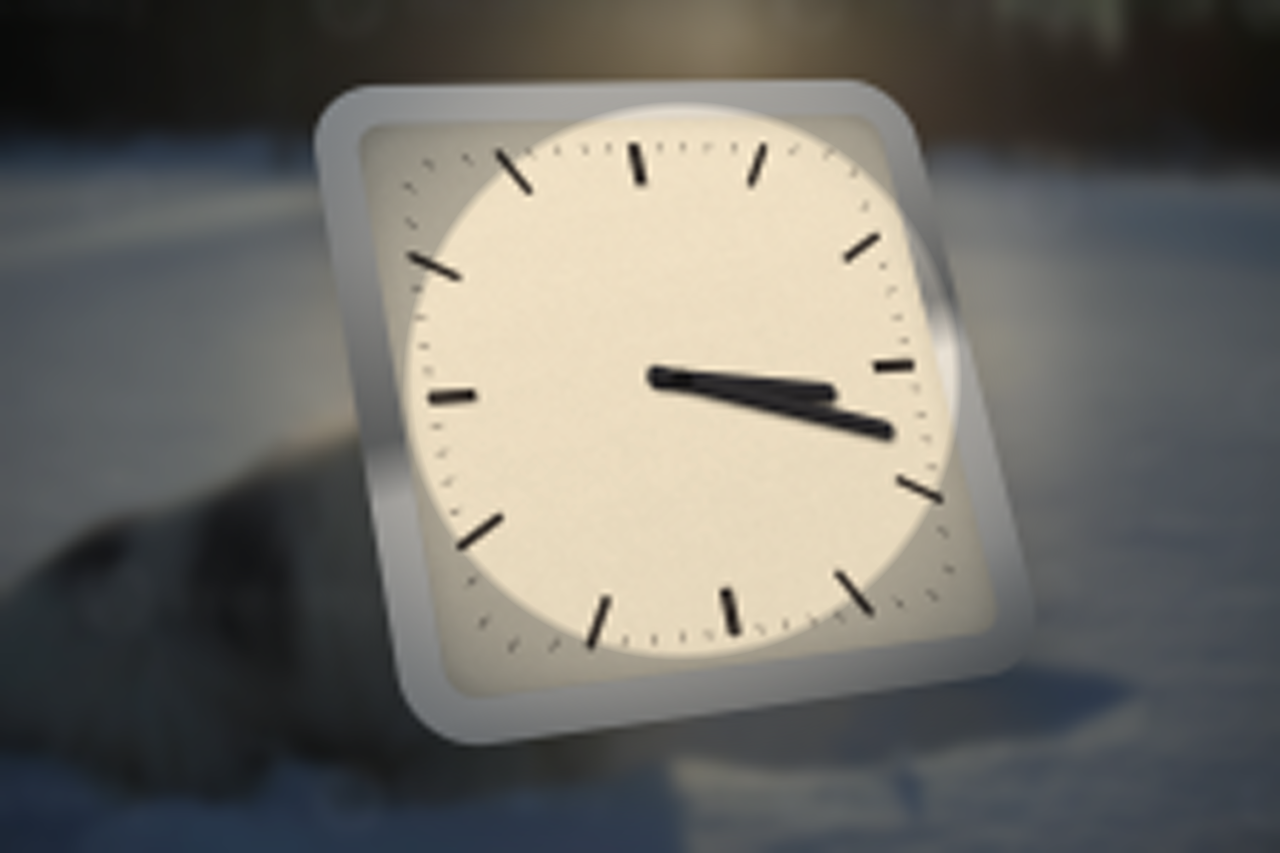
**3:18**
